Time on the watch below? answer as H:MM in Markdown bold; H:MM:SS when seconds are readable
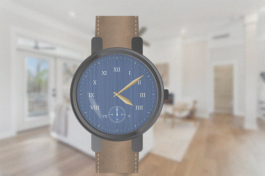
**4:09**
